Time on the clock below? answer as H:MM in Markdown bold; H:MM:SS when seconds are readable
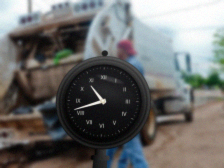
**10:42**
